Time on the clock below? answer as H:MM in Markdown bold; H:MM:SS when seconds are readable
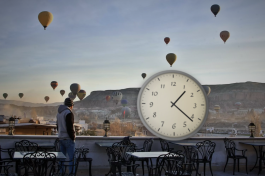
**1:22**
